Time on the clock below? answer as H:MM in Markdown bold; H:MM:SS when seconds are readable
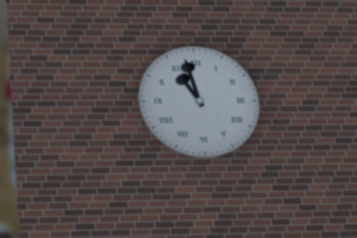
**10:58**
